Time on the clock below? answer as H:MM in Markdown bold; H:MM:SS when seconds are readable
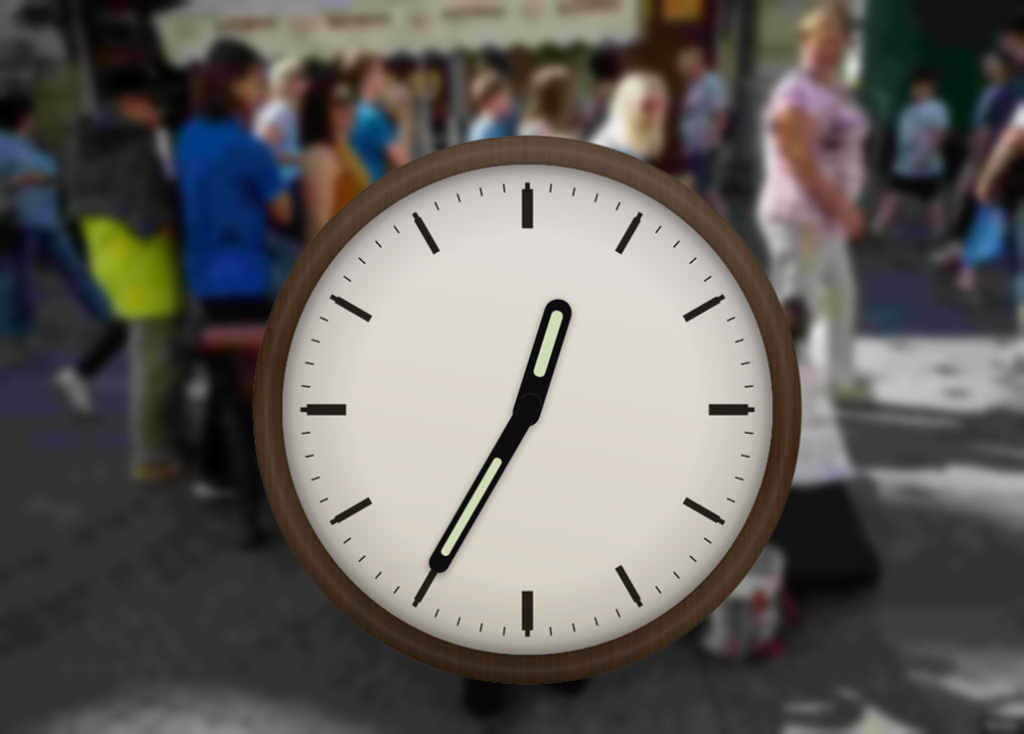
**12:35**
